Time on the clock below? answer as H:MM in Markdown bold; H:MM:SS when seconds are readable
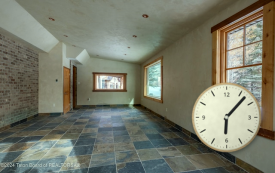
**6:07**
